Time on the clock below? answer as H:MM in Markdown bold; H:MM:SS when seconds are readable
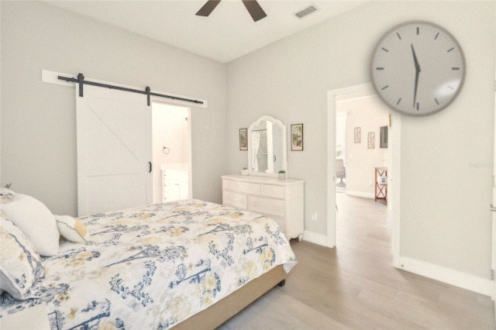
**11:31**
